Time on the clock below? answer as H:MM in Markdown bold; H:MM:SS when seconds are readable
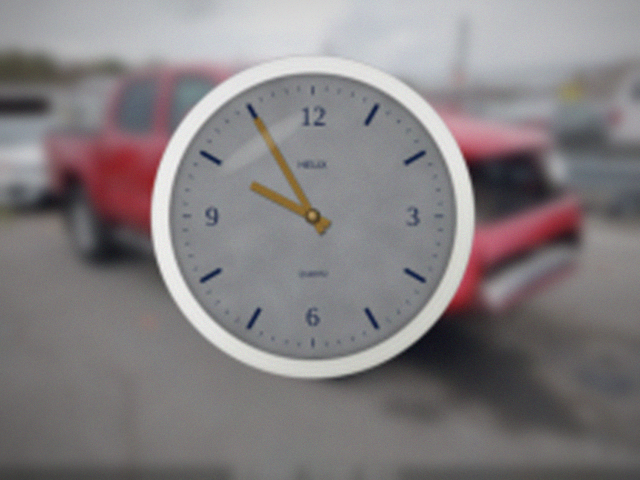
**9:55**
